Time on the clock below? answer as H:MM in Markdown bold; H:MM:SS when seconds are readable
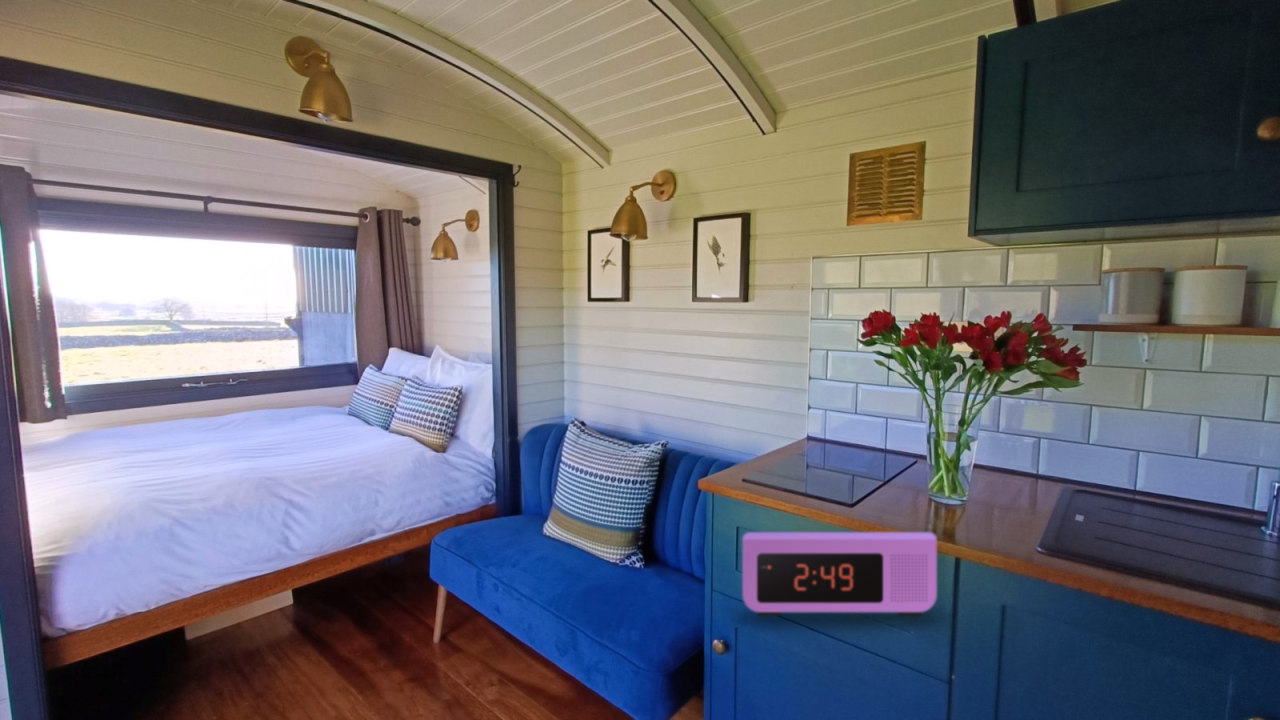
**2:49**
